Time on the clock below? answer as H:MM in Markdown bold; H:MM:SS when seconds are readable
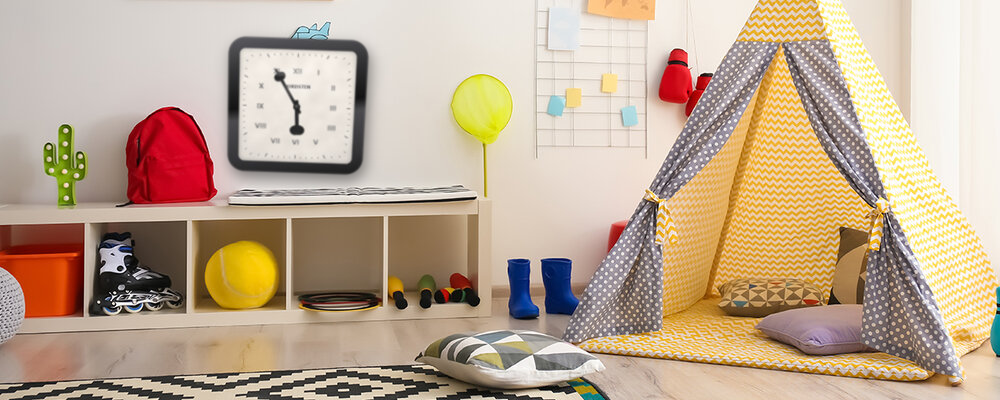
**5:55**
